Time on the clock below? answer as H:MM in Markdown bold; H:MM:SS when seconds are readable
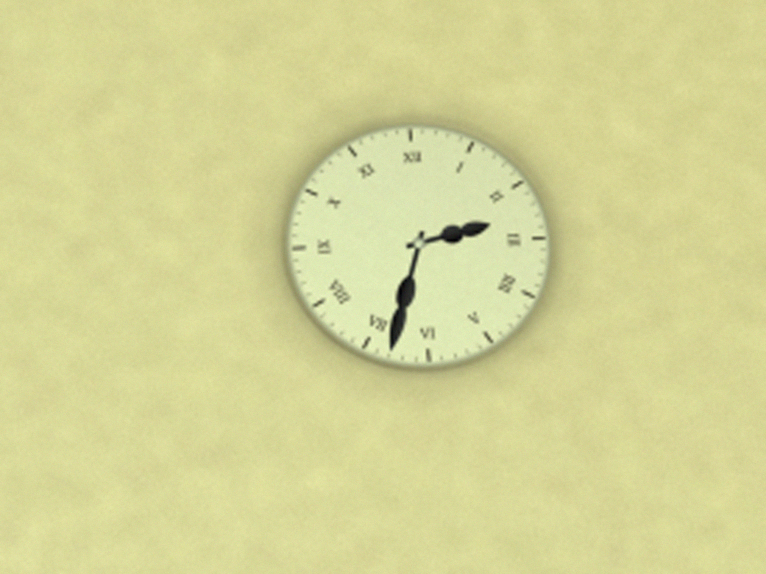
**2:33**
